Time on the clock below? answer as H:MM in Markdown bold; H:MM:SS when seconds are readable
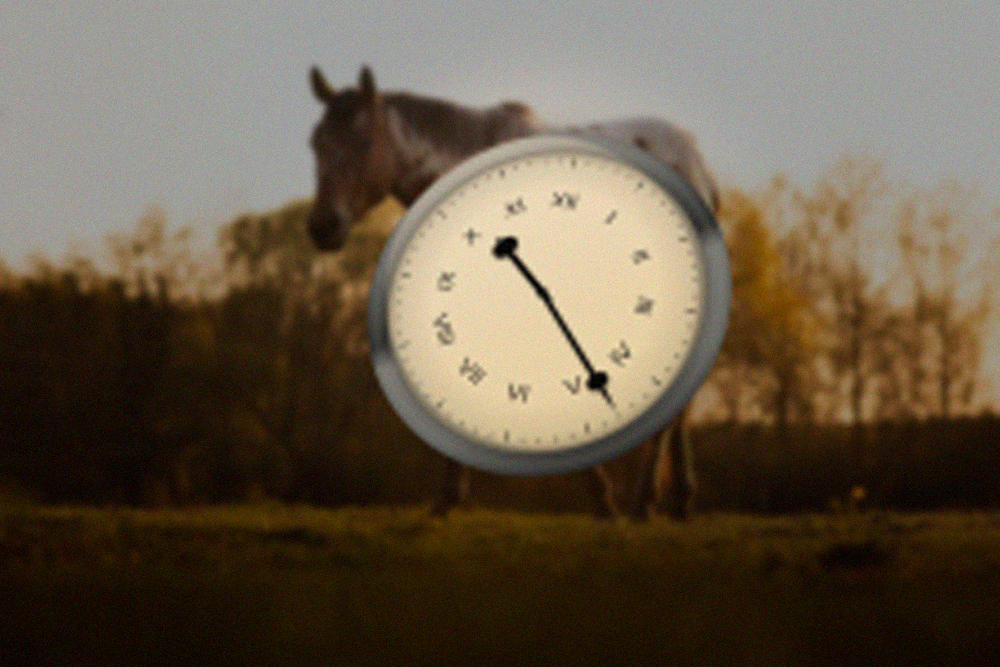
**10:23**
